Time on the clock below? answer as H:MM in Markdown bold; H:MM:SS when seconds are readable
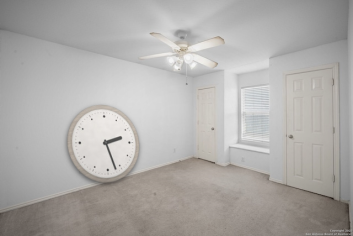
**2:27**
